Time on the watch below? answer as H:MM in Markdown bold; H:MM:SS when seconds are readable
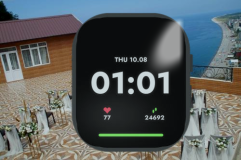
**1:01**
